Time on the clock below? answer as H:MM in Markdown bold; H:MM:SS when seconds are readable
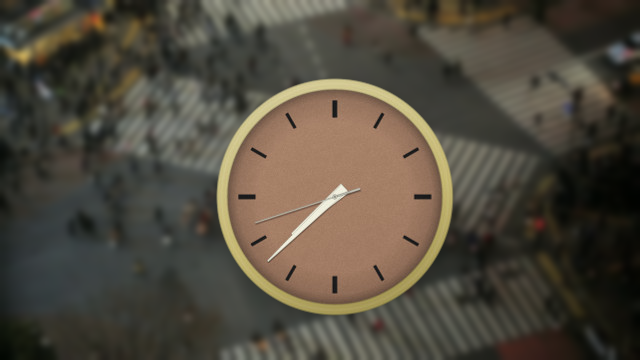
**7:37:42**
